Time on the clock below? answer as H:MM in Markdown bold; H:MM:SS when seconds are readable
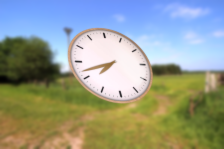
**7:42**
